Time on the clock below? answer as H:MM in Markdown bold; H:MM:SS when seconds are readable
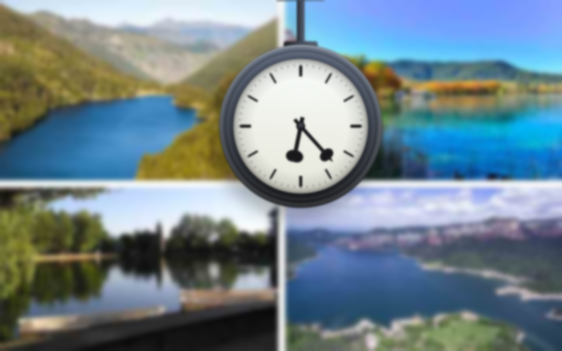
**6:23**
